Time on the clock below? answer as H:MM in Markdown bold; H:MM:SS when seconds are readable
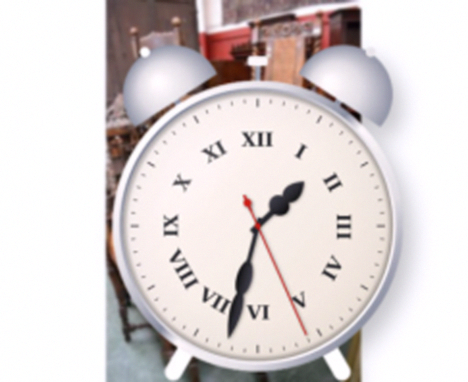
**1:32:26**
